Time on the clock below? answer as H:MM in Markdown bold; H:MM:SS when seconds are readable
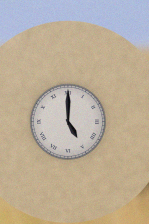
**5:00**
